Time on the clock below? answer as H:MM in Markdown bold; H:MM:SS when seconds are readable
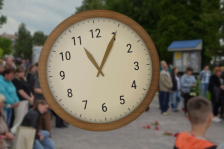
**11:05**
